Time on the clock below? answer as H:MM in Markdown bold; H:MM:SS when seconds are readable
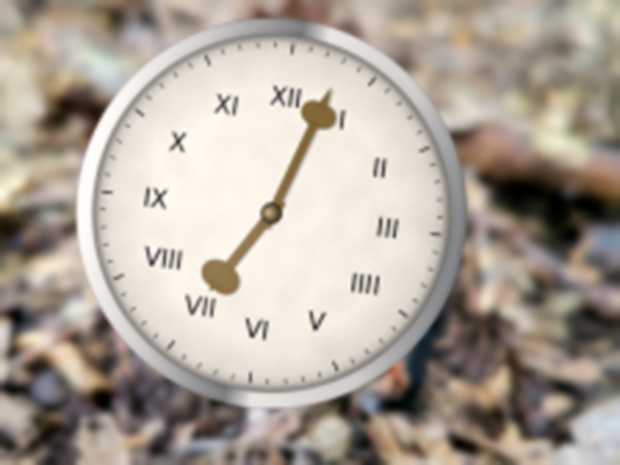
**7:03**
